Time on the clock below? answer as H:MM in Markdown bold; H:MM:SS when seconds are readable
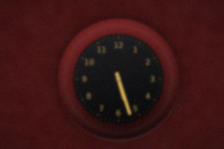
**5:27**
